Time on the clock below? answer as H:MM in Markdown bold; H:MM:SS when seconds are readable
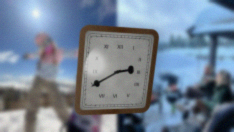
**2:40**
